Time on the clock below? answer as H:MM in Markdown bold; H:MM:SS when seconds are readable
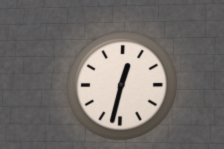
**12:32**
